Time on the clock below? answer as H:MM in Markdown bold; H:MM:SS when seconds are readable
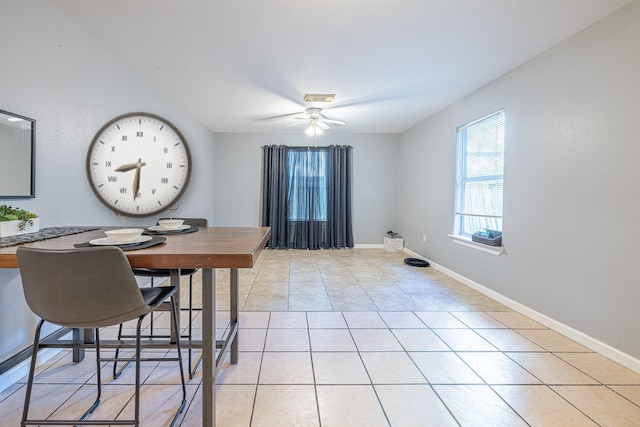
**8:31**
